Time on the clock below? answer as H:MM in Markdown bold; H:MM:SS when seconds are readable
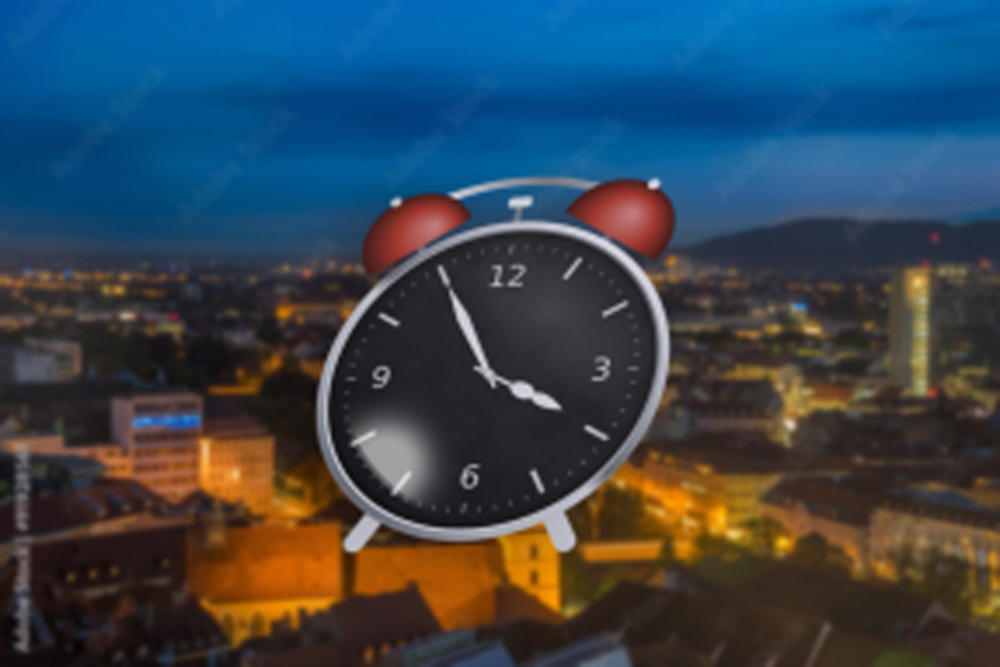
**3:55**
